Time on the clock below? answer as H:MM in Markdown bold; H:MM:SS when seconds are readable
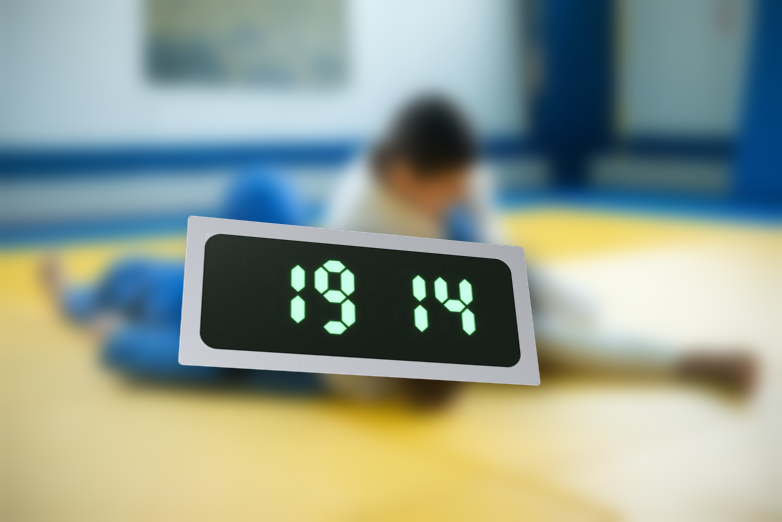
**19:14**
